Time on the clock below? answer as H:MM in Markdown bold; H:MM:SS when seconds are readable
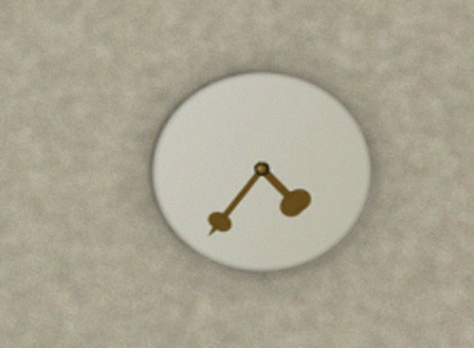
**4:36**
